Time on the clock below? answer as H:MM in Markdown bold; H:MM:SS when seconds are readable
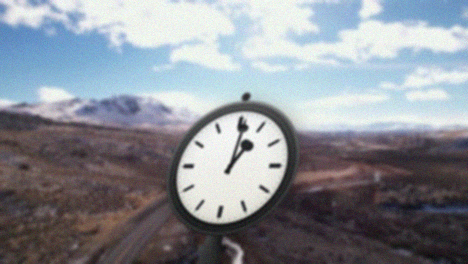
**1:01**
